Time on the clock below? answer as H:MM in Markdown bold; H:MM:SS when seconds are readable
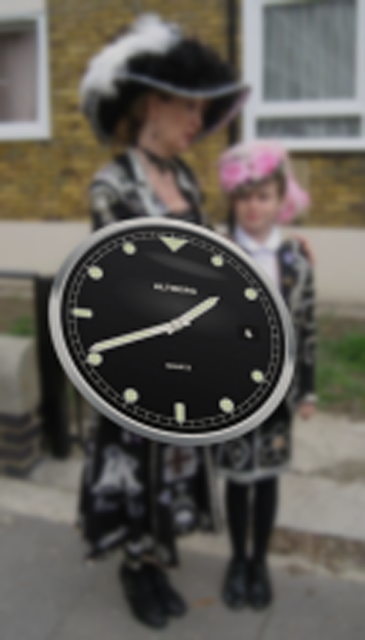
**1:41**
